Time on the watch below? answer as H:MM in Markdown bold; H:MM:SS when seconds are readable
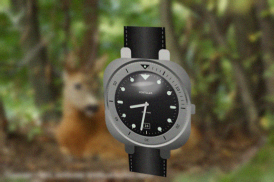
**8:32**
